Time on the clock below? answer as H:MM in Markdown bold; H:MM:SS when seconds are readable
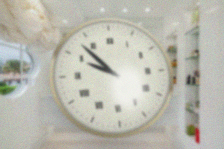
**9:53**
